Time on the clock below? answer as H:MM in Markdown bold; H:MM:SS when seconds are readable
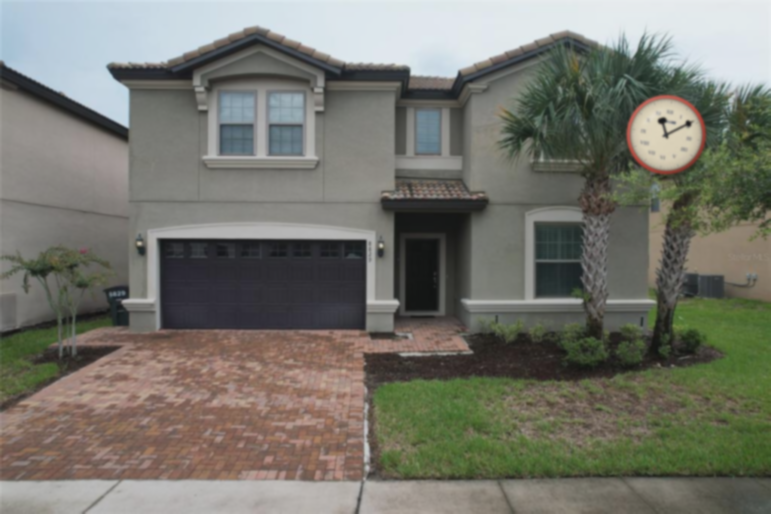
**11:09**
